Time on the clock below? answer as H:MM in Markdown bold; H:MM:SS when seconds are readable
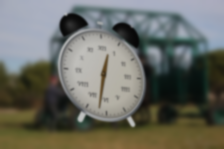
**12:32**
